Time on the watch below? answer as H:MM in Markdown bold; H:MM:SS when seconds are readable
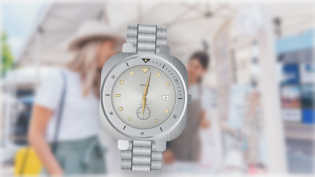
**6:02**
